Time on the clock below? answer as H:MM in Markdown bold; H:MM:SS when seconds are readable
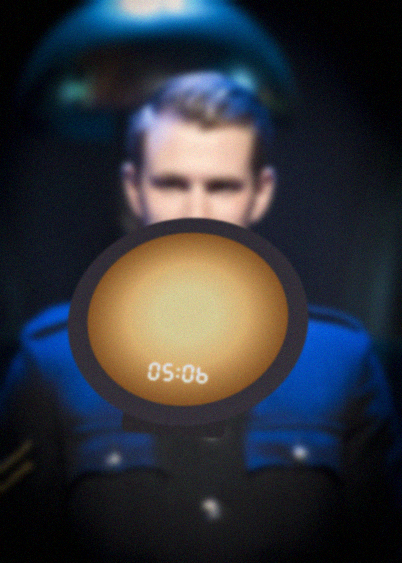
**5:06**
